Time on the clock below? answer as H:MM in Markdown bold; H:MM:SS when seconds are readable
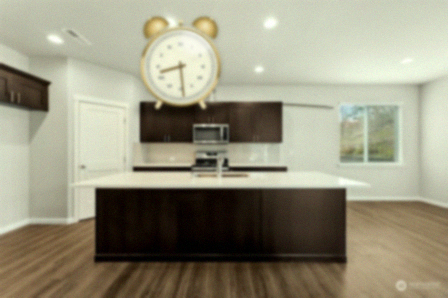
**8:29**
